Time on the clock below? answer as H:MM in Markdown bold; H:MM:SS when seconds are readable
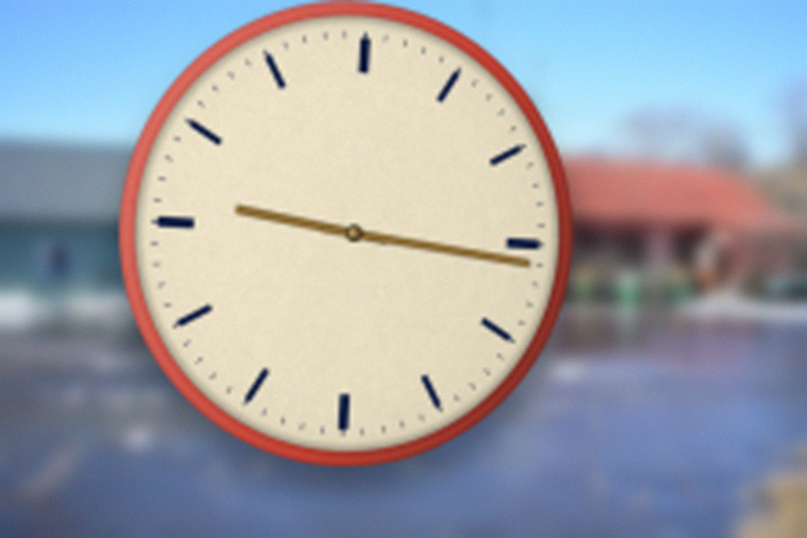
**9:16**
